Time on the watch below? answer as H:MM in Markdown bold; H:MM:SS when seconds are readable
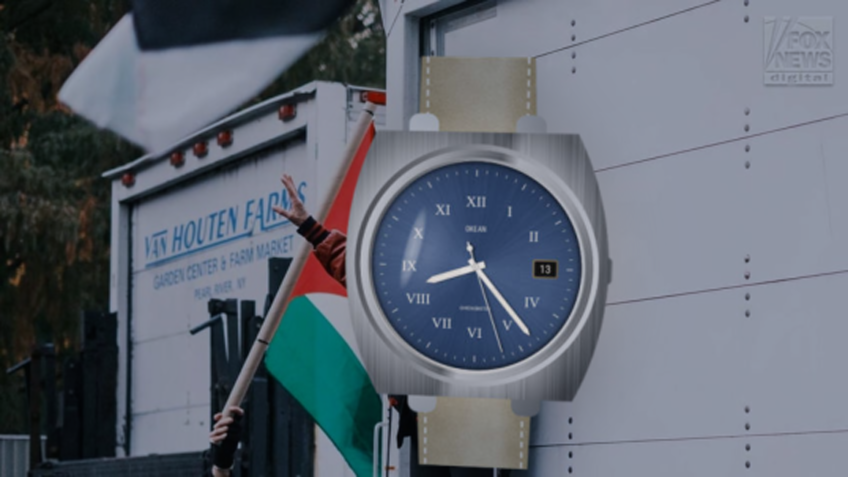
**8:23:27**
